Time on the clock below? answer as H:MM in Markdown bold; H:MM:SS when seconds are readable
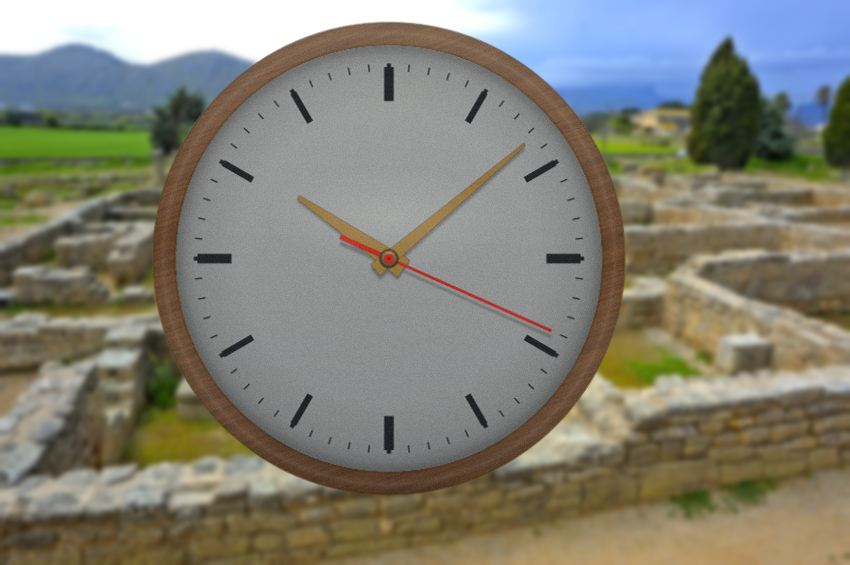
**10:08:19**
